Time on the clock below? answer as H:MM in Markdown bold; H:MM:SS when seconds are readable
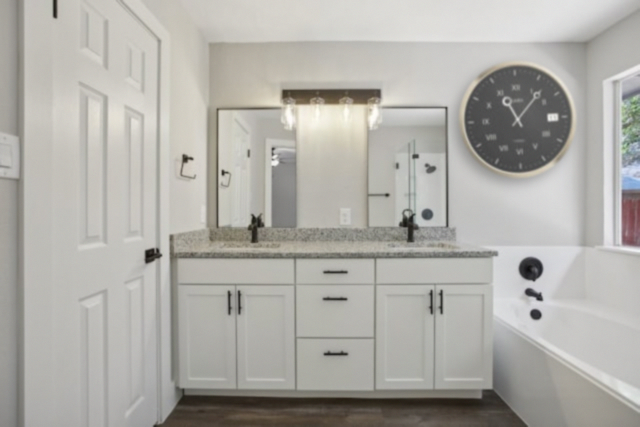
**11:07**
